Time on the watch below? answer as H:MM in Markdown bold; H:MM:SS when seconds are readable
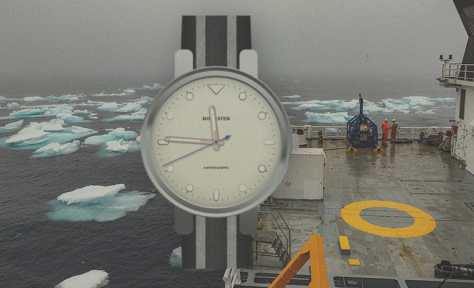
**11:45:41**
